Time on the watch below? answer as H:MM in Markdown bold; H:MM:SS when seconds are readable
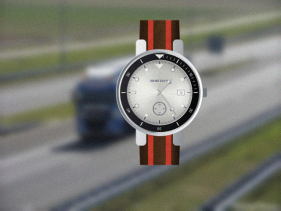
**1:24**
